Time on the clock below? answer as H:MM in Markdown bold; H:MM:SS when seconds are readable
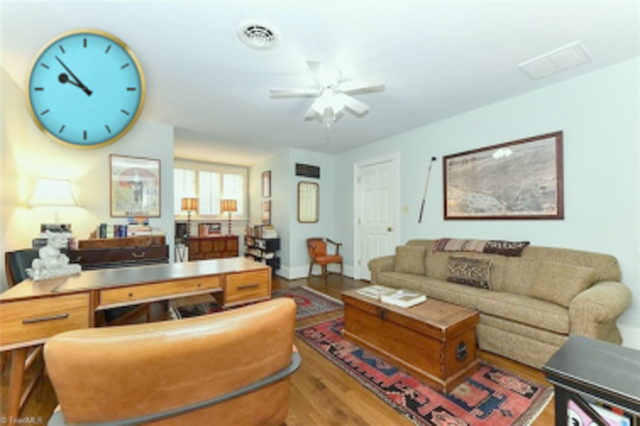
**9:53**
